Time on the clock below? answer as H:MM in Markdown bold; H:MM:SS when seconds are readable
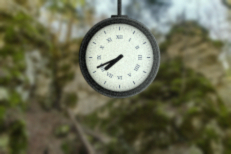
**7:41**
